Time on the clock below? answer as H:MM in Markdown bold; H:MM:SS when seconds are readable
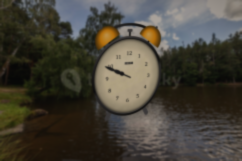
**9:49**
